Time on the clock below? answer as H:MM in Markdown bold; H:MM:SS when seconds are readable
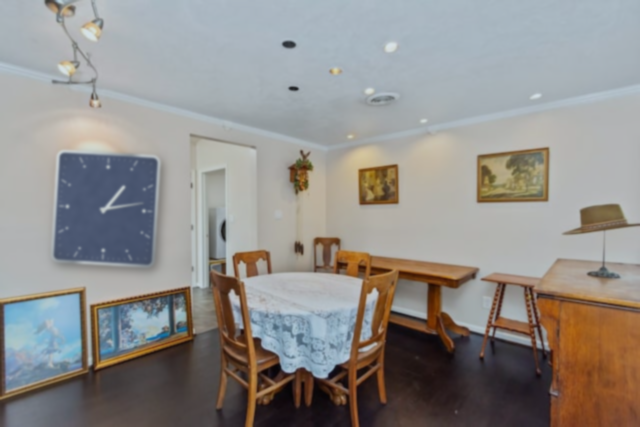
**1:13**
